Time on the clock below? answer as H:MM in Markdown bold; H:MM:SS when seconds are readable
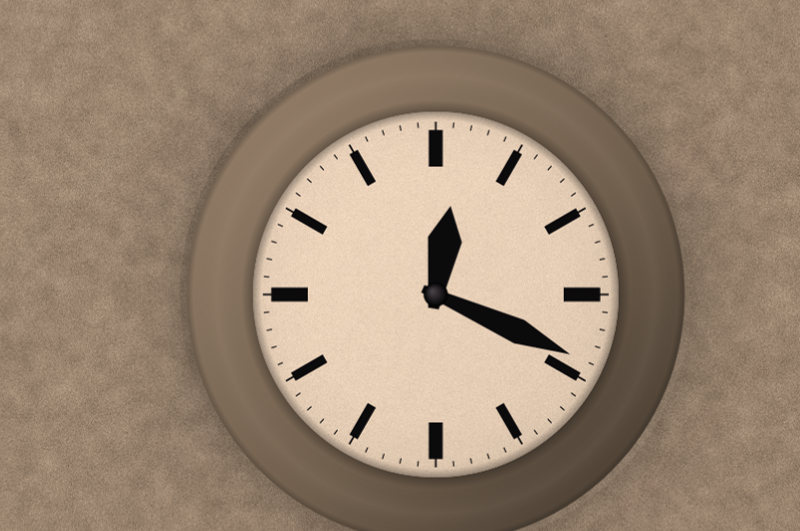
**12:19**
